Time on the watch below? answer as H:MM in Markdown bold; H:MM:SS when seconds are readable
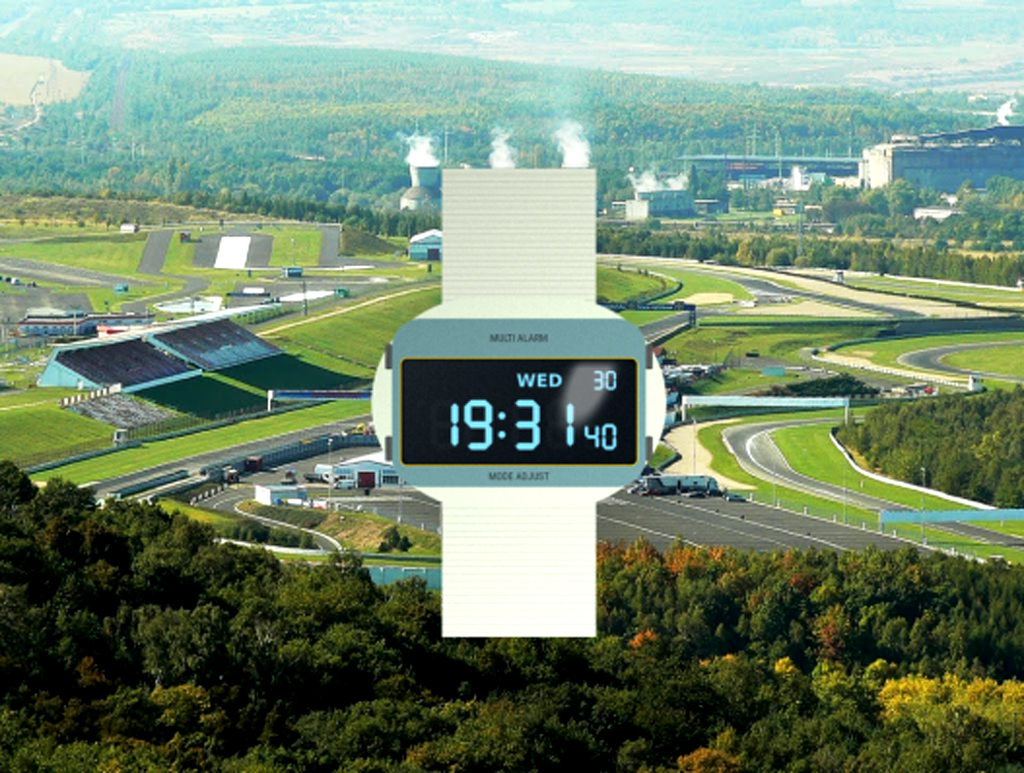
**19:31:40**
